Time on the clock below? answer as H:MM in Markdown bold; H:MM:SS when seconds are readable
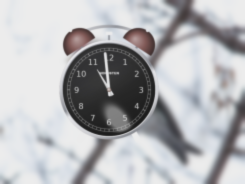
**10:59**
